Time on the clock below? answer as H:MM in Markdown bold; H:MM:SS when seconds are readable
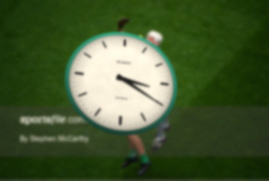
**3:20**
